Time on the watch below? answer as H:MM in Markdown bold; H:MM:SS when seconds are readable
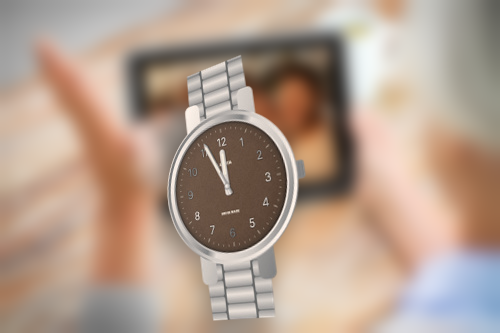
**11:56**
